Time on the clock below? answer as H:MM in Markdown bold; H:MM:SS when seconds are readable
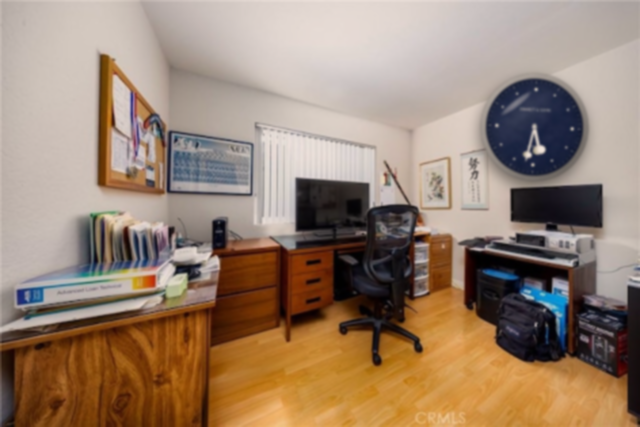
**5:32**
